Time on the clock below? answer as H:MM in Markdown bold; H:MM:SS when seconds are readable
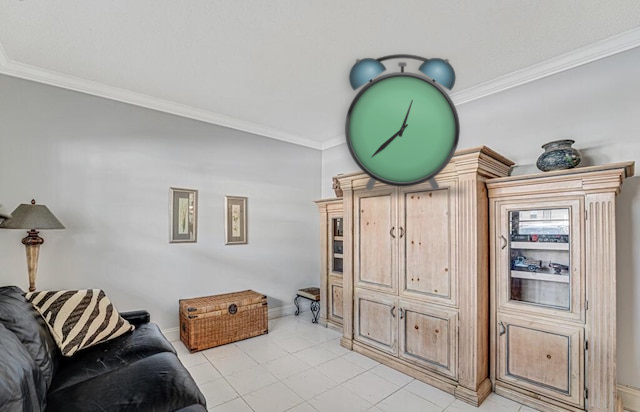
**12:38**
